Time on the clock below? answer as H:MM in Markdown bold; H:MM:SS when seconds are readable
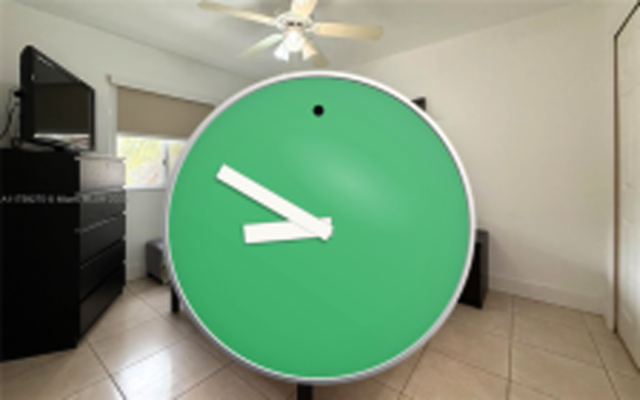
**8:50**
